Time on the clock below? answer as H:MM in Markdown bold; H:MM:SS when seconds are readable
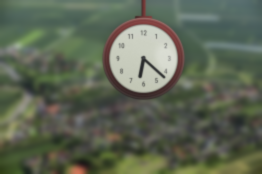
**6:22**
